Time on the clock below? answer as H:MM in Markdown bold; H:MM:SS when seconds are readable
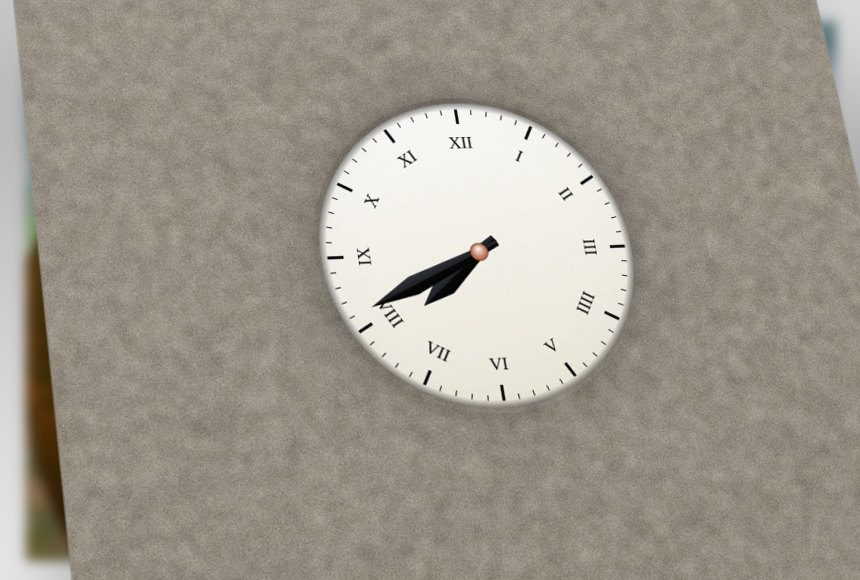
**7:41**
